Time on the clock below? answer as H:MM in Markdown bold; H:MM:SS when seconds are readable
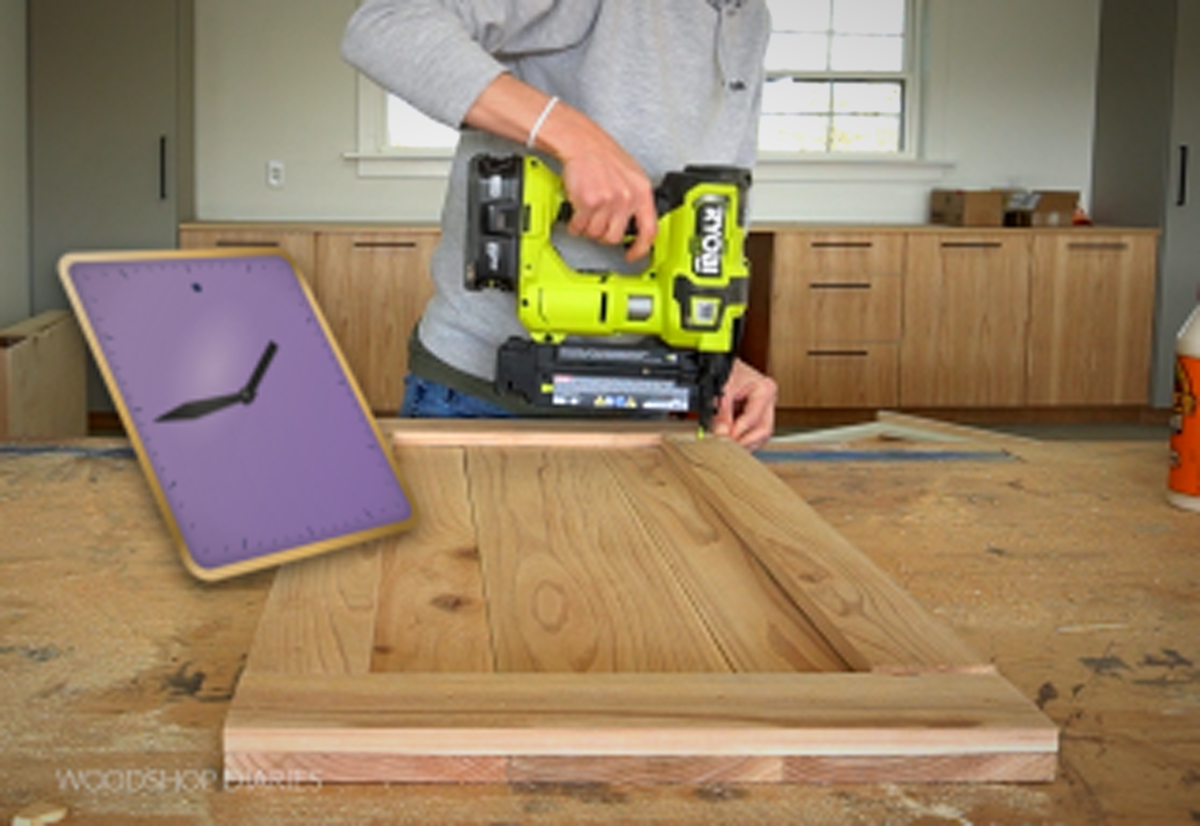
**1:44**
